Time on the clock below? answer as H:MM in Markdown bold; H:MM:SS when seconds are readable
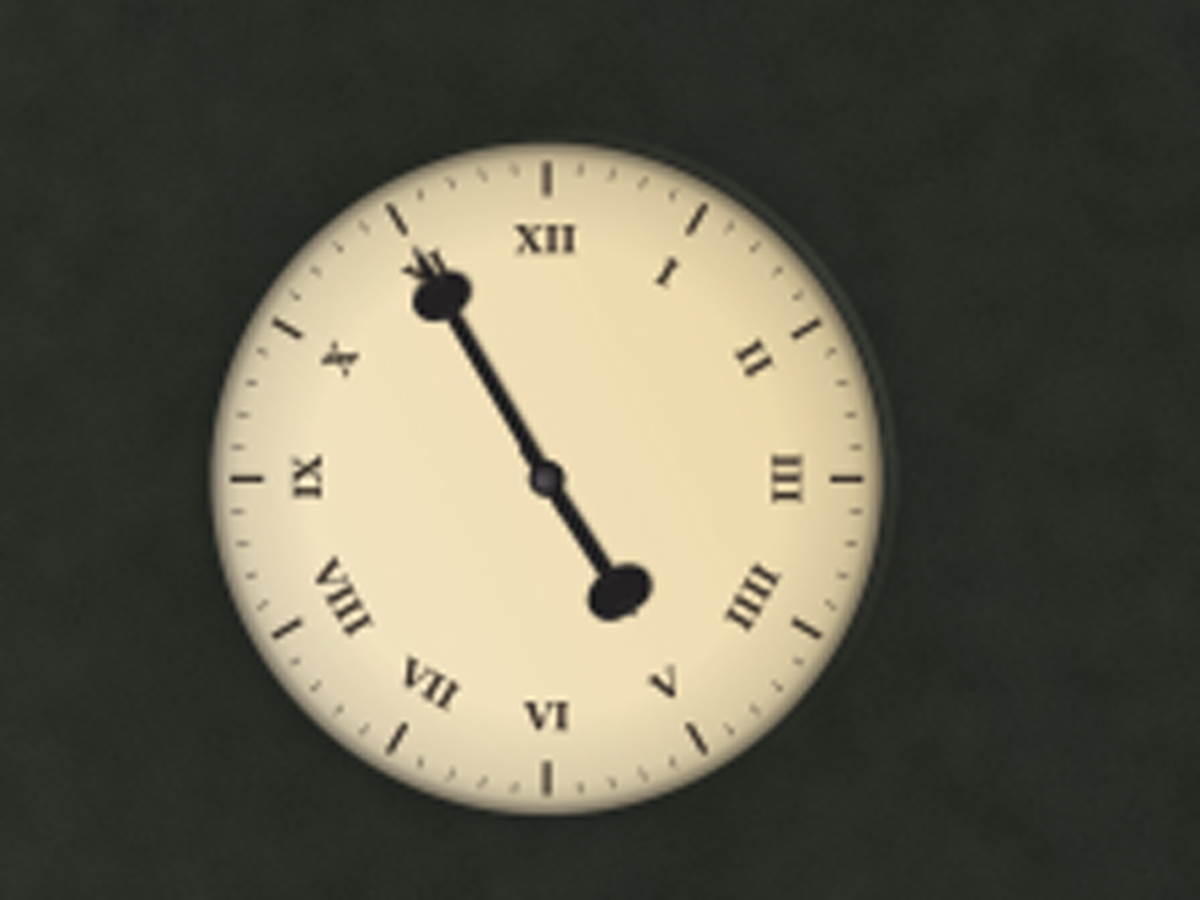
**4:55**
